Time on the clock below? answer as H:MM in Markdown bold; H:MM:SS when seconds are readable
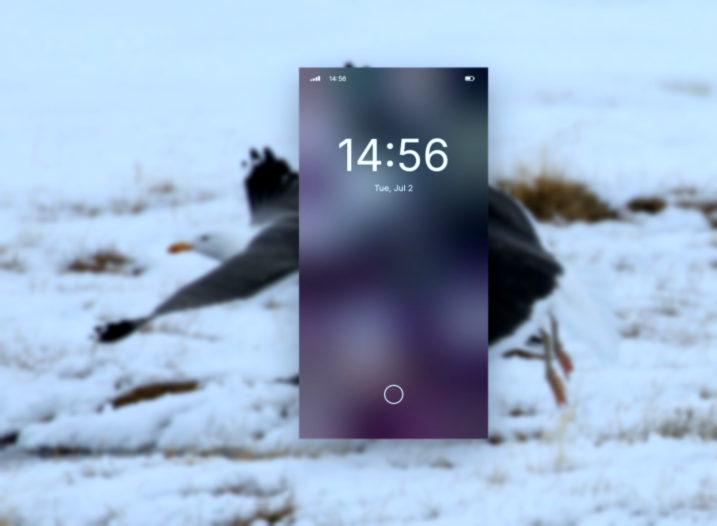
**14:56**
